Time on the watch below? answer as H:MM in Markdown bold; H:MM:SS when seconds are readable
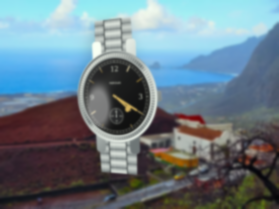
**4:20**
